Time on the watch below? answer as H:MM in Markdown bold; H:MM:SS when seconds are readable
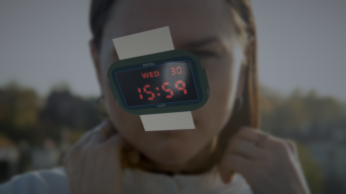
**15:59**
